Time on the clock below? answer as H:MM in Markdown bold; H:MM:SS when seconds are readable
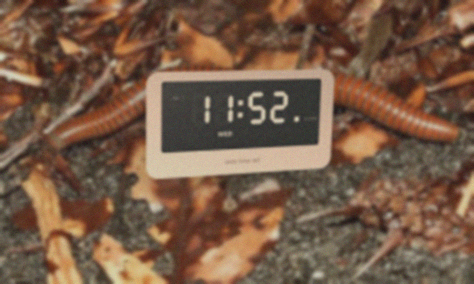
**11:52**
